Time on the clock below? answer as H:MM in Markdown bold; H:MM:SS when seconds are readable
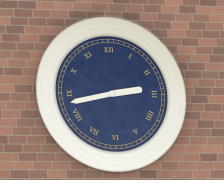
**2:43**
